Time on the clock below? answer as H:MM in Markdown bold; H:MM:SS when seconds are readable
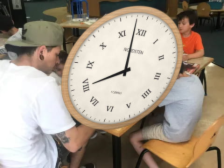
**7:58**
